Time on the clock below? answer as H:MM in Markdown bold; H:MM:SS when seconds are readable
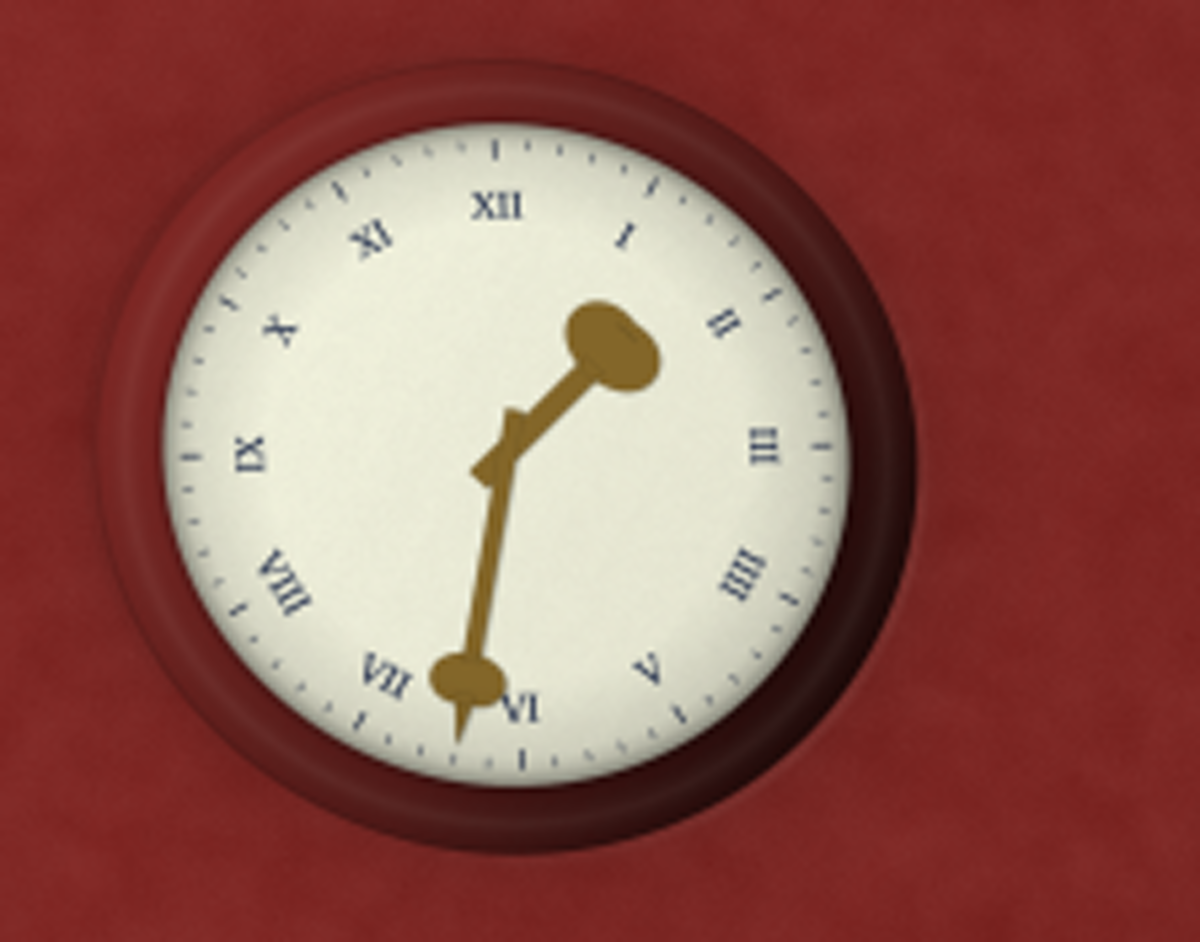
**1:32**
